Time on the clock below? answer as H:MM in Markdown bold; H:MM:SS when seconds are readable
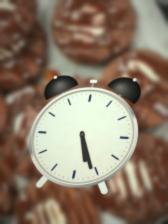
**5:26**
